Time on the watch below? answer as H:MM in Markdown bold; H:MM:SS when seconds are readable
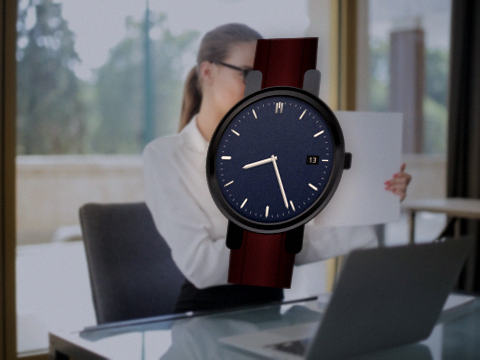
**8:26**
